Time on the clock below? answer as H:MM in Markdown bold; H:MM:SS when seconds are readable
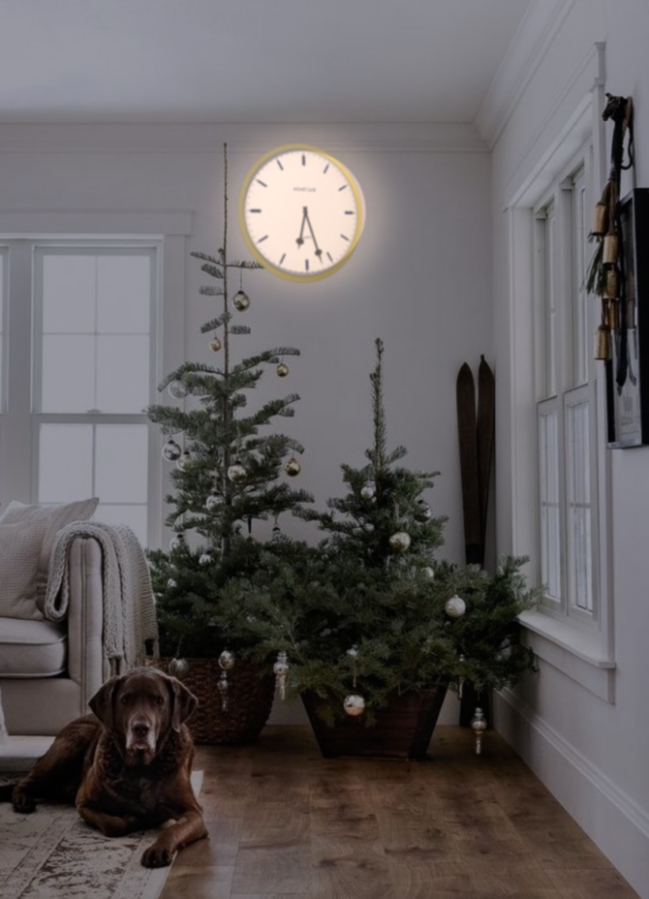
**6:27**
